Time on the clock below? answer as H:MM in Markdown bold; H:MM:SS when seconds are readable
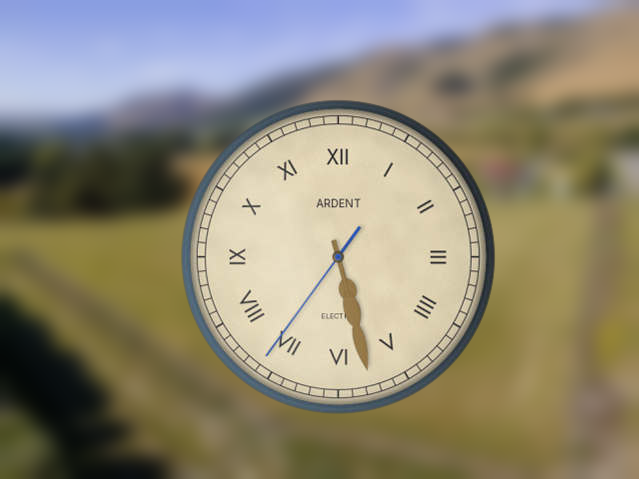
**5:27:36**
